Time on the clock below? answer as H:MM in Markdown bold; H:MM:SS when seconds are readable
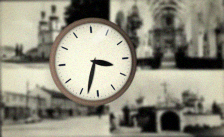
**3:33**
